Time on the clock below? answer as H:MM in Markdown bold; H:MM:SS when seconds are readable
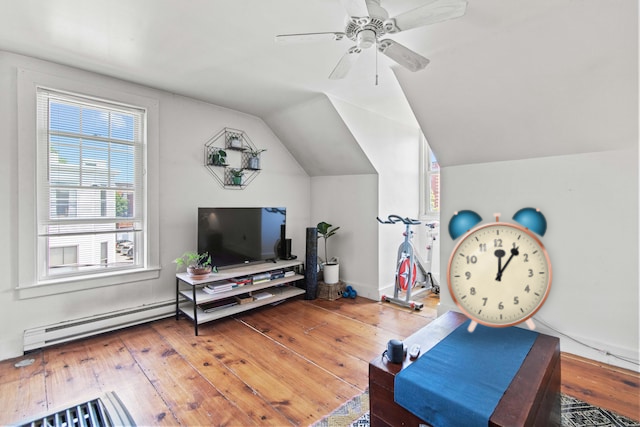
**12:06**
